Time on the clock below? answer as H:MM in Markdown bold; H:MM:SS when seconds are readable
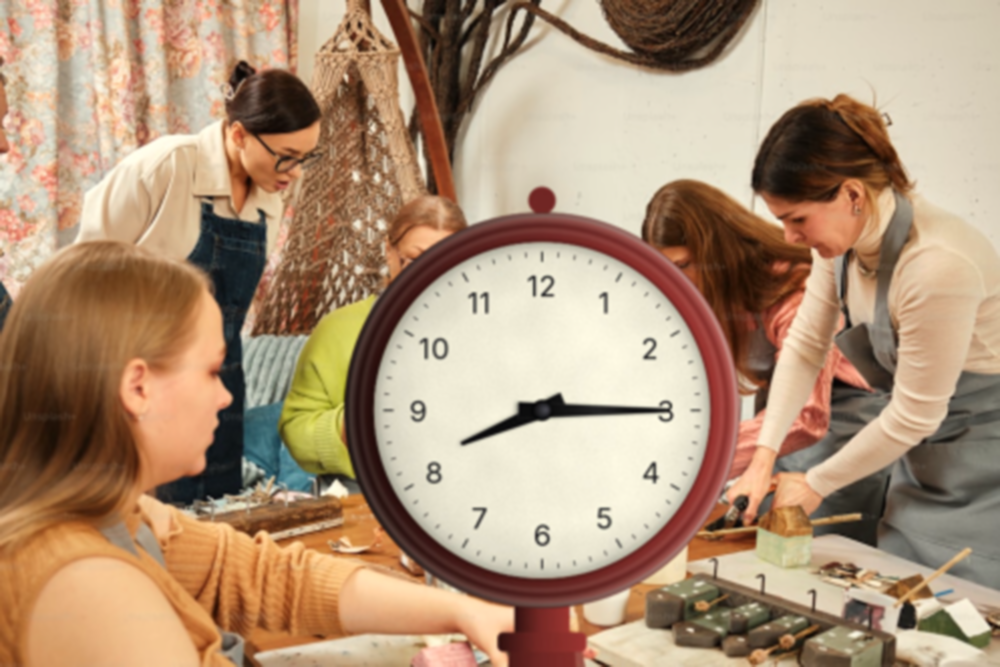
**8:15**
